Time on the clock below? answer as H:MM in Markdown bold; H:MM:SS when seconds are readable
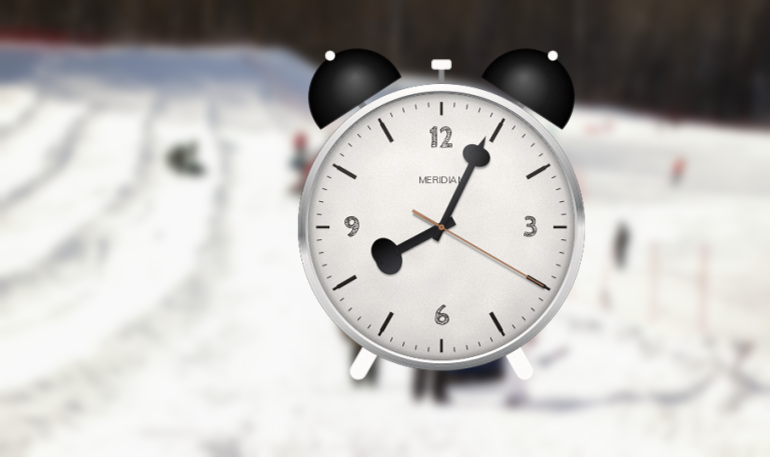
**8:04:20**
